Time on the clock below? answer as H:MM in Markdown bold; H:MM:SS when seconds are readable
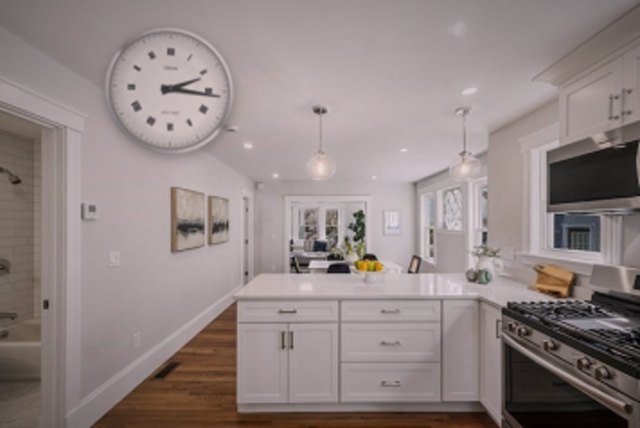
**2:16**
